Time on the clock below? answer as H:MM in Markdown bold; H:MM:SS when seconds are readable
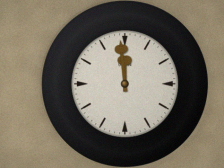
**11:59**
